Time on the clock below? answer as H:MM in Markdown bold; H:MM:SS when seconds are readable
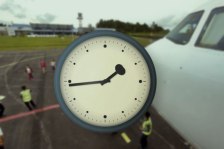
**1:44**
